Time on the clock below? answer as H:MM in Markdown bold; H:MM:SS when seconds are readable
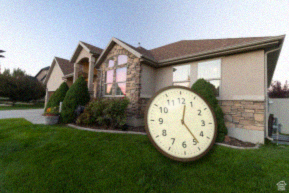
**12:24**
